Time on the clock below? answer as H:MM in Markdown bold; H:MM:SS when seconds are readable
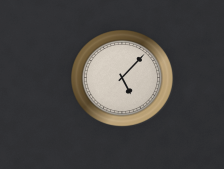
**5:07**
